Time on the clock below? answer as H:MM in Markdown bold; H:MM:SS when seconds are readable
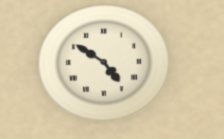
**4:51**
